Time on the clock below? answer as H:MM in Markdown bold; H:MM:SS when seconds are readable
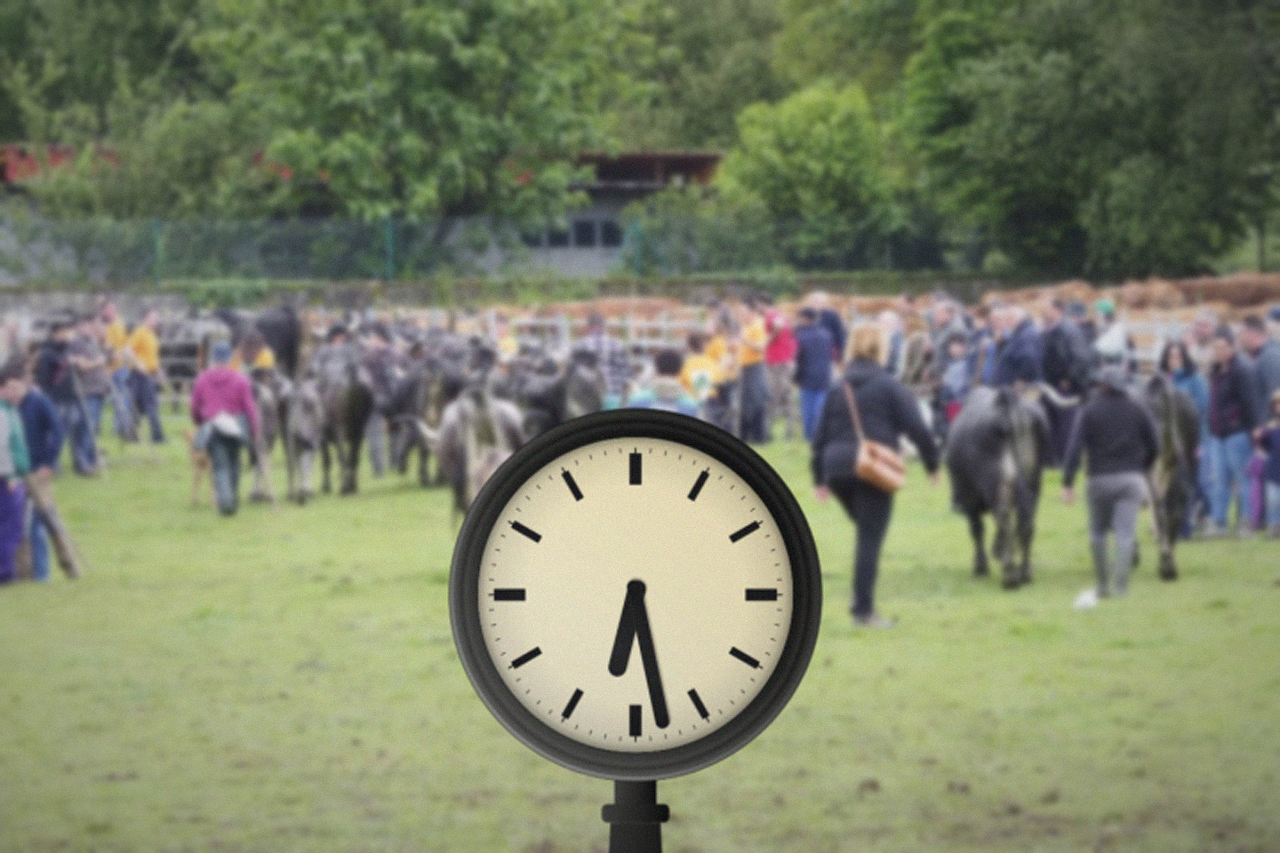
**6:28**
